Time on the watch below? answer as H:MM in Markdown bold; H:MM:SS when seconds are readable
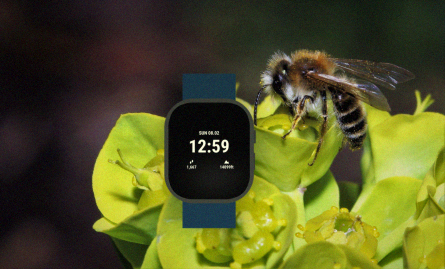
**12:59**
